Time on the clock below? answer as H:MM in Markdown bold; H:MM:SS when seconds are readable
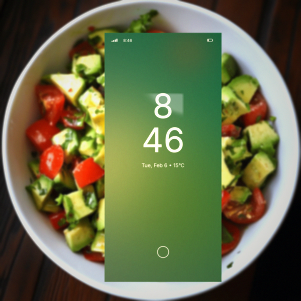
**8:46**
